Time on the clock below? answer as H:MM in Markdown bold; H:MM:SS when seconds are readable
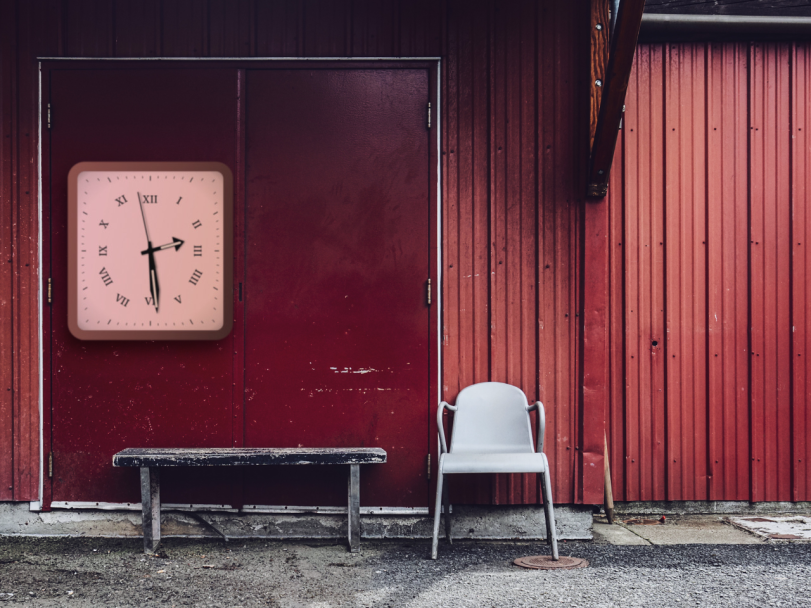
**2:28:58**
